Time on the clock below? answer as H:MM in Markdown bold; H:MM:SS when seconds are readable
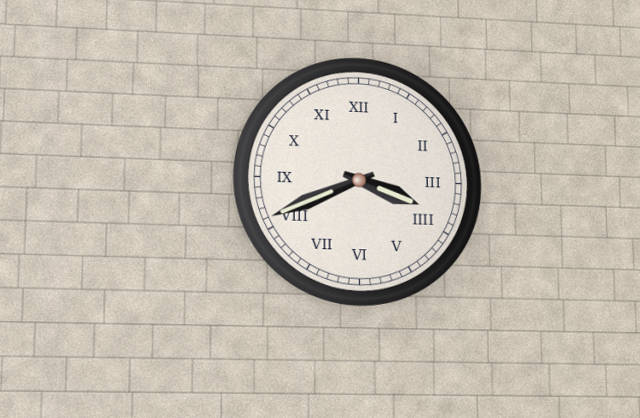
**3:41**
